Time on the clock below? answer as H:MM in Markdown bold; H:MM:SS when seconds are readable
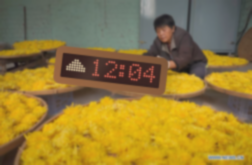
**12:04**
